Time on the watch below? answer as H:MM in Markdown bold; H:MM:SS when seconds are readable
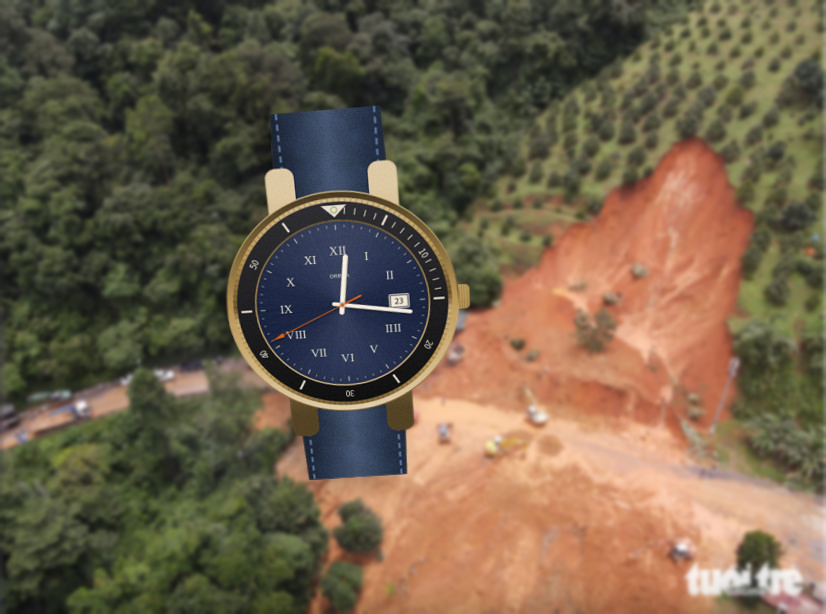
**12:16:41**
